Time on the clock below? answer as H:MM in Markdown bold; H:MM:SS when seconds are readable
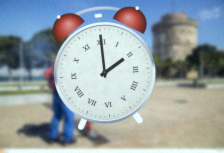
**2:00**
